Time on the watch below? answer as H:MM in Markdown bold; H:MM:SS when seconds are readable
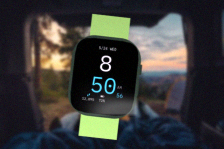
**8:50**
